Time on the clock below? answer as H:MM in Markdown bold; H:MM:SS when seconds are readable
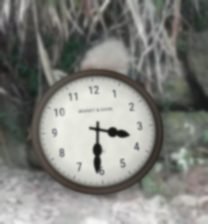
**3:31**
